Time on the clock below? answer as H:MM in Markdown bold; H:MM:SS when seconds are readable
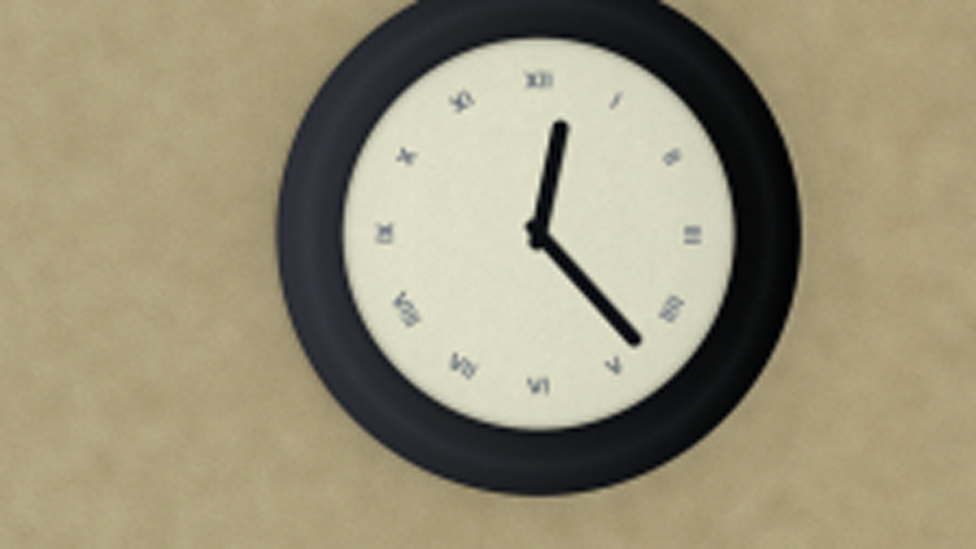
**12:23**
